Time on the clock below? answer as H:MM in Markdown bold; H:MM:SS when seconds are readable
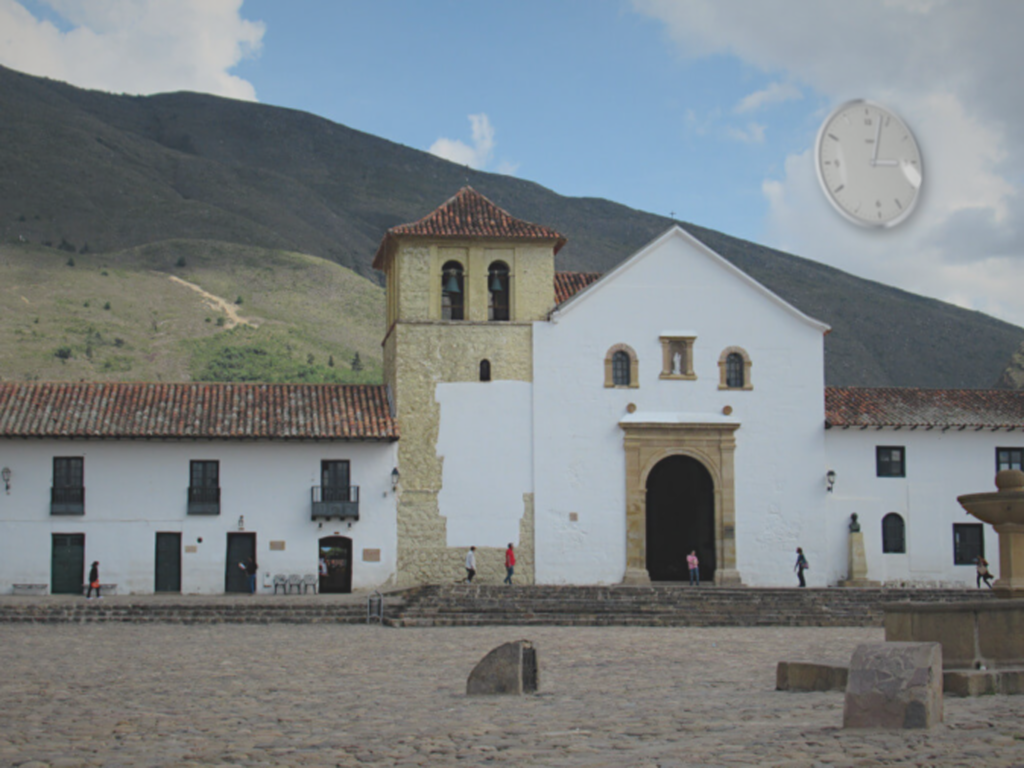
**3:03**
